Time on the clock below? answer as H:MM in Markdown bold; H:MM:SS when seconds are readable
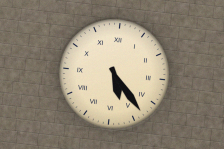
**5:23**
